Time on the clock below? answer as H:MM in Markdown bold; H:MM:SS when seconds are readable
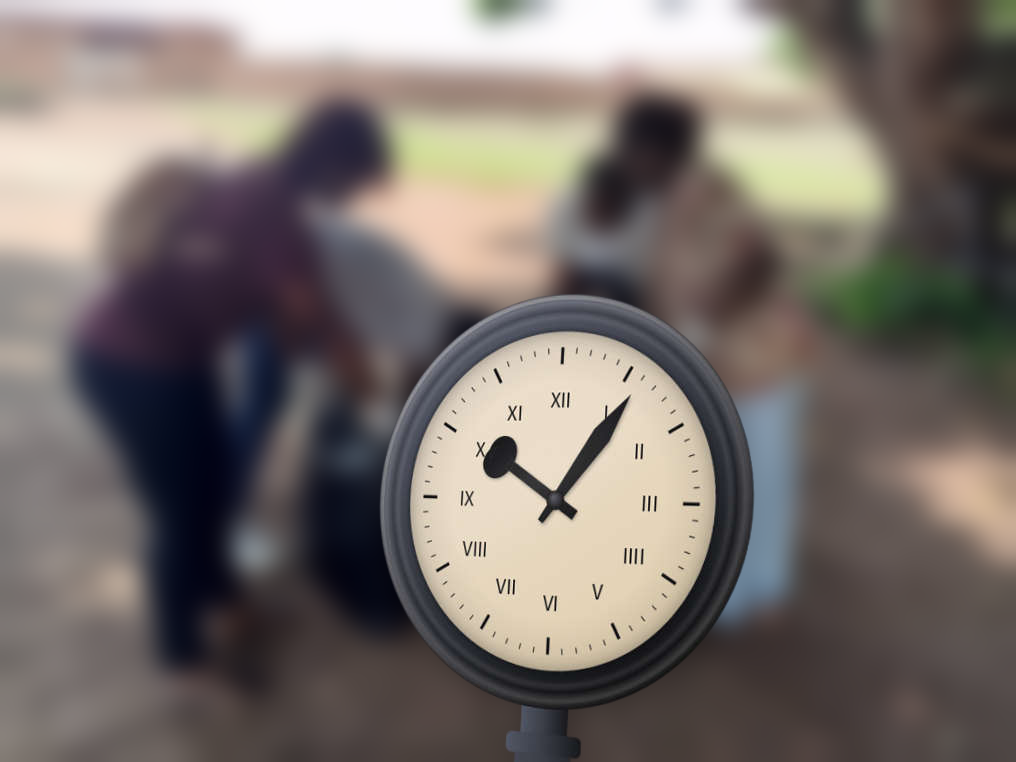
**10:06**
